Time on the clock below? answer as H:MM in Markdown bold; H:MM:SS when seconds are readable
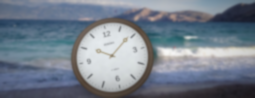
**10:09**
